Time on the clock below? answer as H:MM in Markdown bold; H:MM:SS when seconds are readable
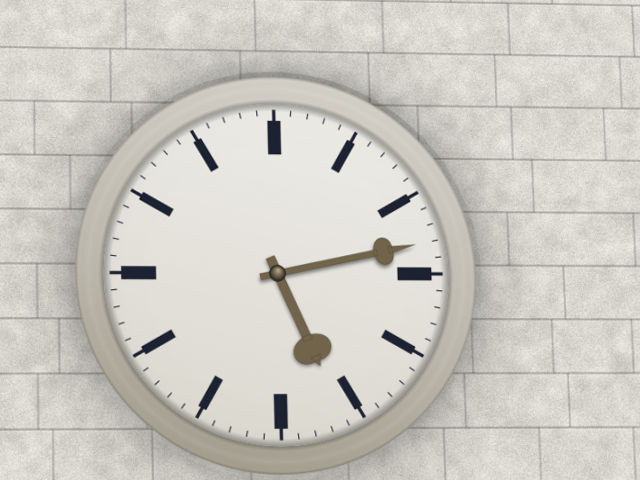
**5:13**
